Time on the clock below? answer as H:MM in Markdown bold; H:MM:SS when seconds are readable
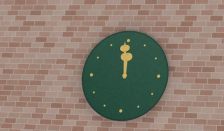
**11:59**
